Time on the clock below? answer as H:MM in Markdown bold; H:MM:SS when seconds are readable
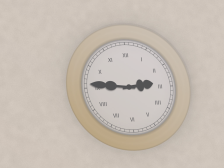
**2:46**
